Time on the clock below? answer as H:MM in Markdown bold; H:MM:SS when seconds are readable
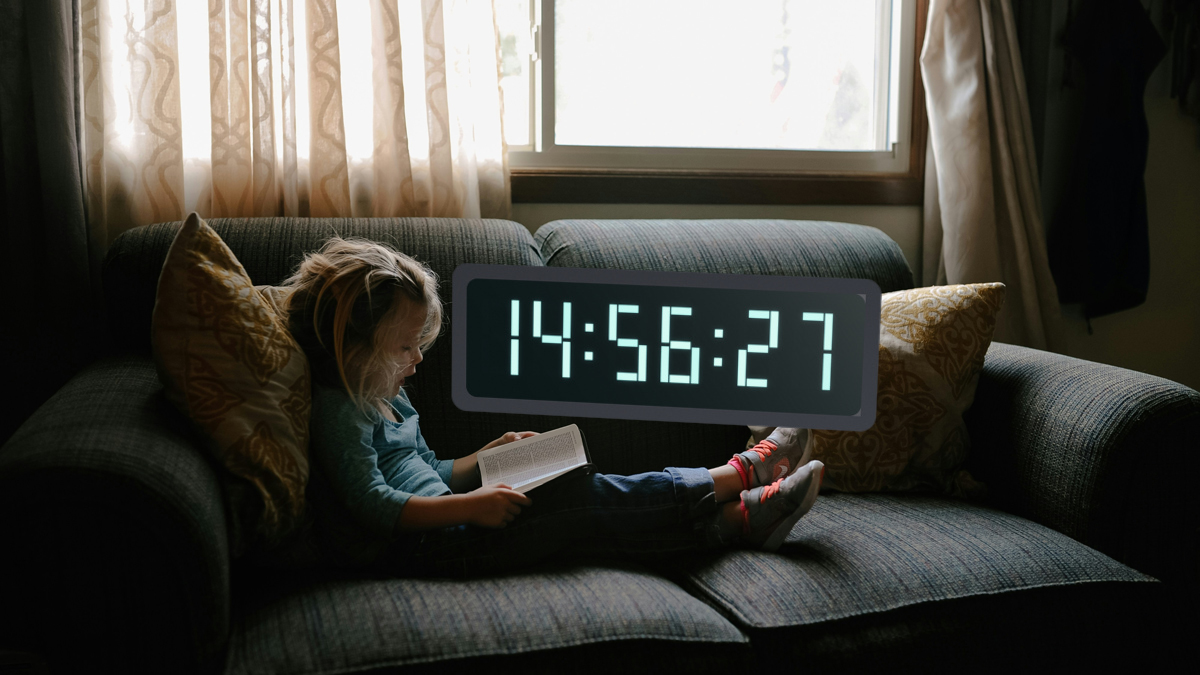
**14:56:27**
